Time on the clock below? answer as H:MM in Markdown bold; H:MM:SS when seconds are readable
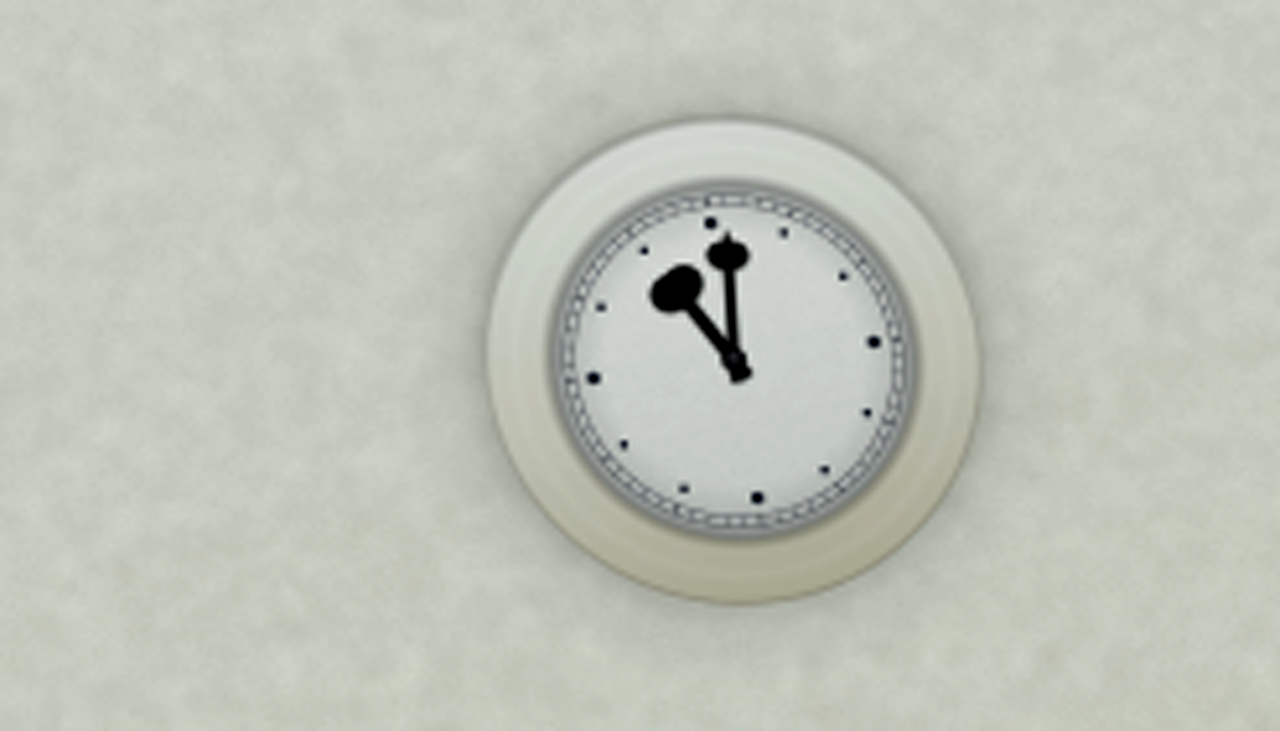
**11:01**
